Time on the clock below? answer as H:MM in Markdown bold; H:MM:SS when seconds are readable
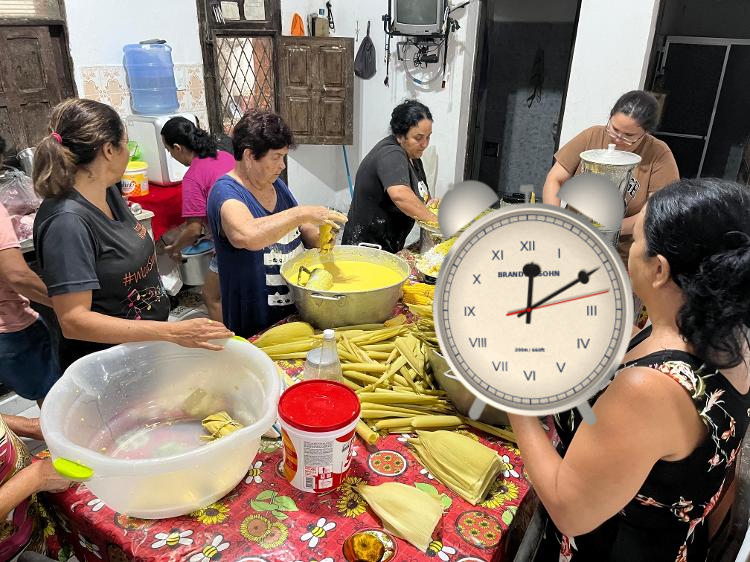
**12:10:13**
